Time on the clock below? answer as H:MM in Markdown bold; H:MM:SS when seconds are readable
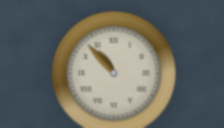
**10:53**
